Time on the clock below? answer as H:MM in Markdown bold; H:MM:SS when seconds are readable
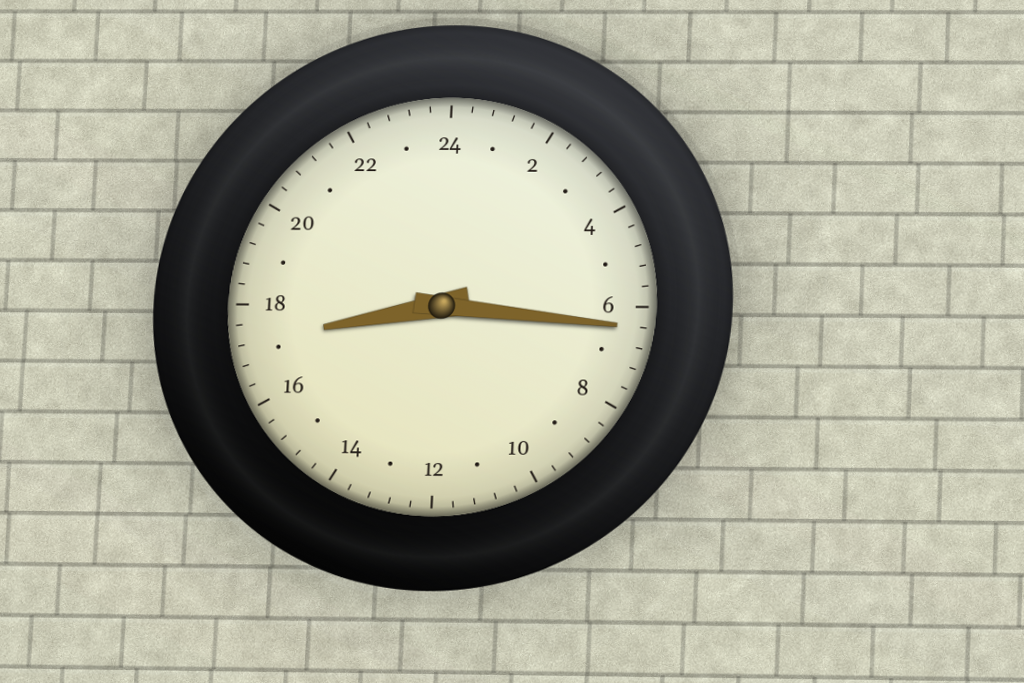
**17:16**
